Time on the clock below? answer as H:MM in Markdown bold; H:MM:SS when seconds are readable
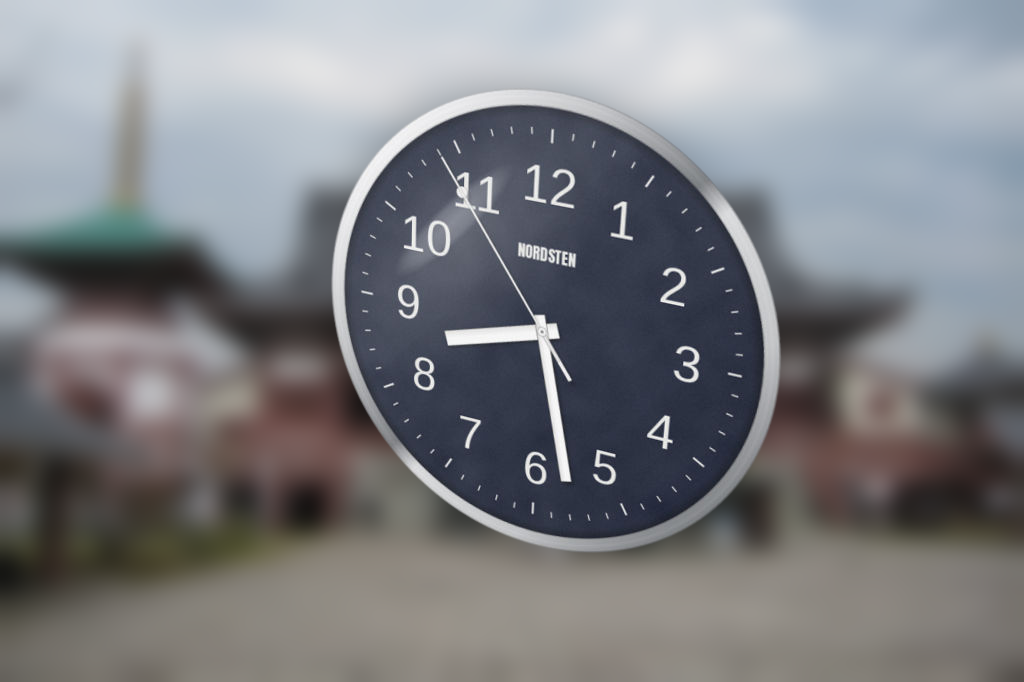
**8:27:54**
